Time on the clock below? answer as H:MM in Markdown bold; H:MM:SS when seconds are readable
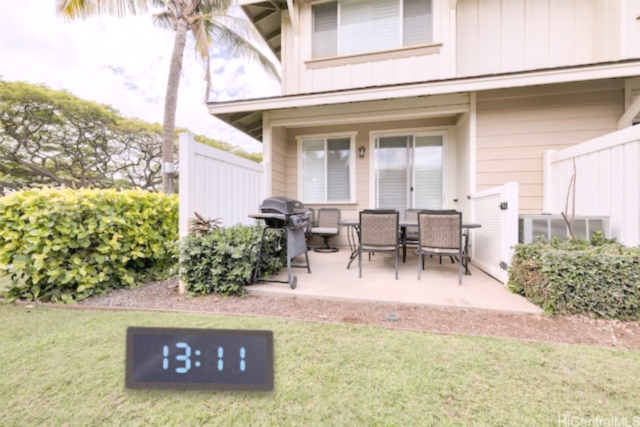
**13:11**
